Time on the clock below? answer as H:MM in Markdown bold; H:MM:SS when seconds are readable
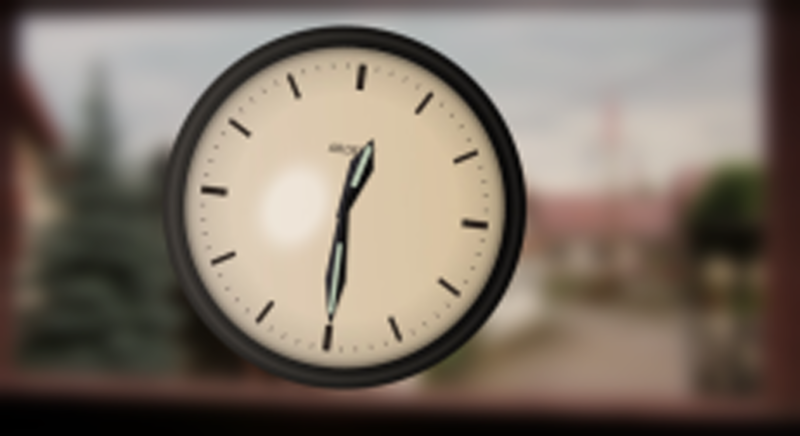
**12:30**
